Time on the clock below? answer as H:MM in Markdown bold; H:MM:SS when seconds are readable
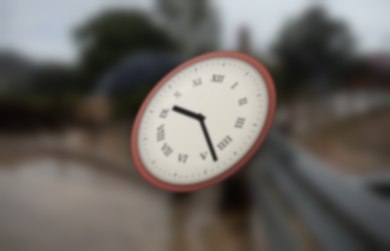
**9:23**
